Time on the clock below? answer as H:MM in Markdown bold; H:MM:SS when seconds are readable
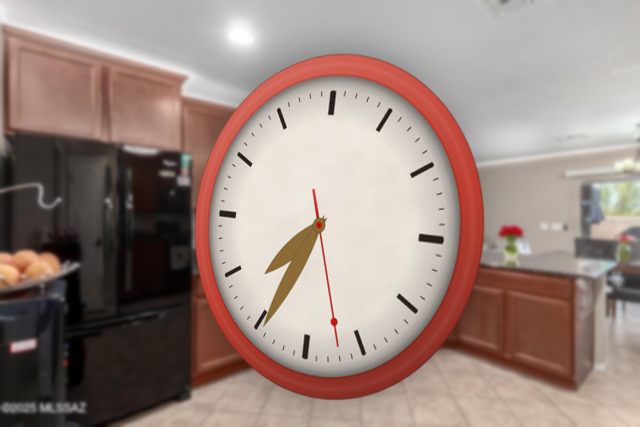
**7:34:27**
